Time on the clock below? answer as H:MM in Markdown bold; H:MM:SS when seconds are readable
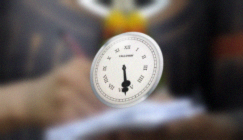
**5:28**
